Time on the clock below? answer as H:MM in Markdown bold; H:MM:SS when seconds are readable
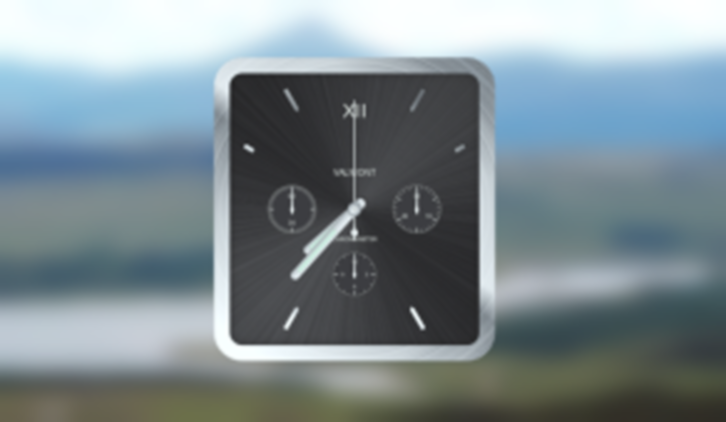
**7:37**
